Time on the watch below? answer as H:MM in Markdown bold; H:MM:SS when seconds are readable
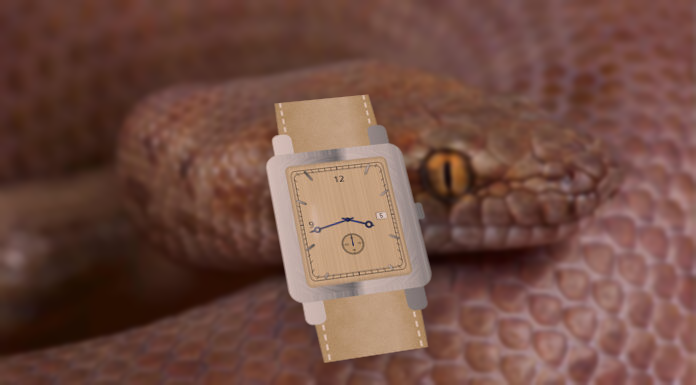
**3:43**
